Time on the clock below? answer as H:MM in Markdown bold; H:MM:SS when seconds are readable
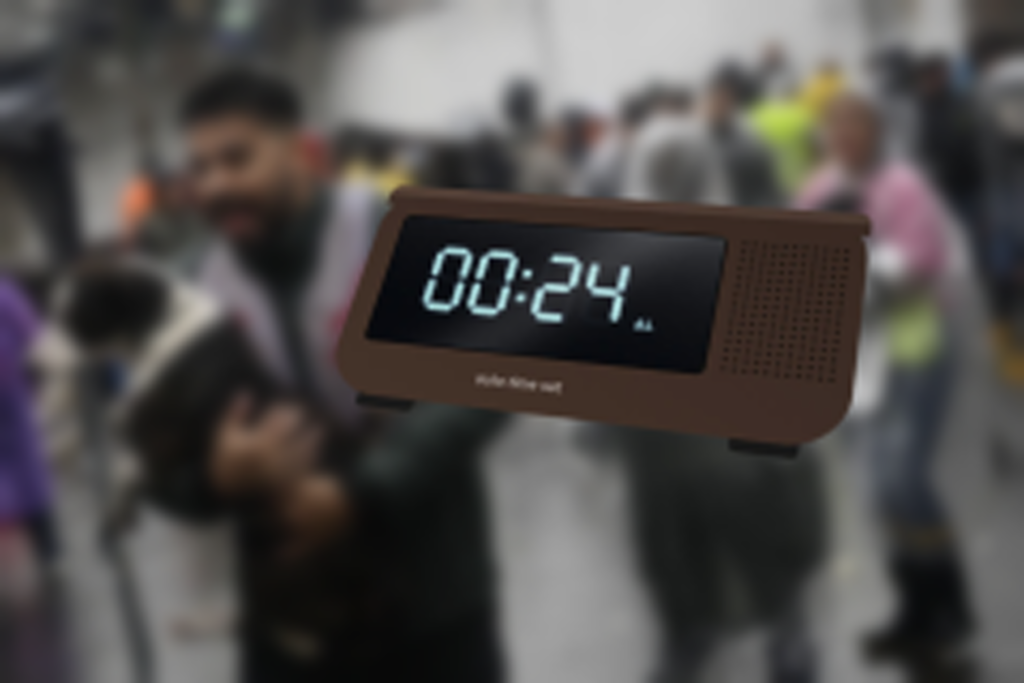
**0:24**
